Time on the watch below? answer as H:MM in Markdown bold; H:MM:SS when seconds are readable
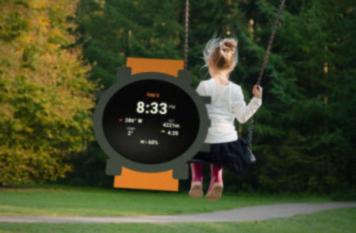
**8:33**
